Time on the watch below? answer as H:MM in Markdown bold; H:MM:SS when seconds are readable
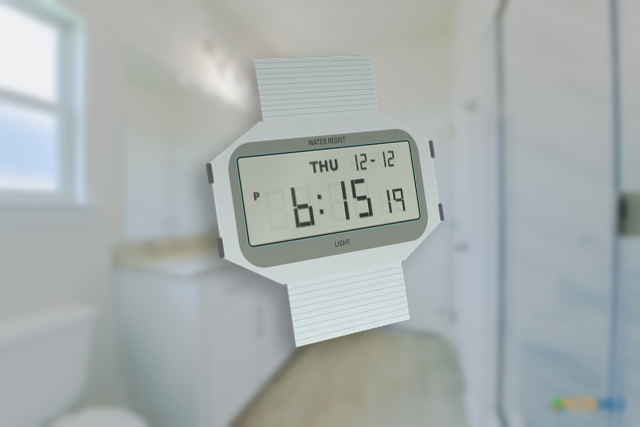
**6:15:19**
